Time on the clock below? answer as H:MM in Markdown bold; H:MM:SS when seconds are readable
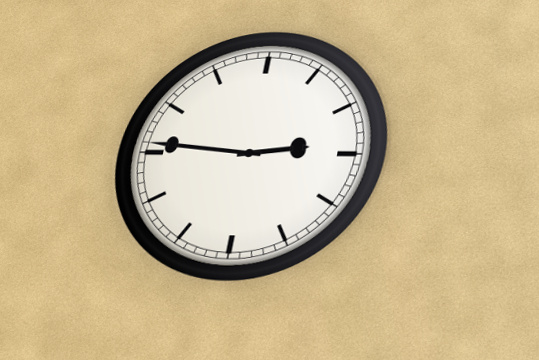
**2:46**
